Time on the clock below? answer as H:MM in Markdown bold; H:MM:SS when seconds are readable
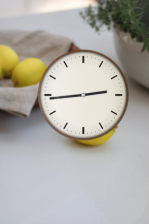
**2:44**
